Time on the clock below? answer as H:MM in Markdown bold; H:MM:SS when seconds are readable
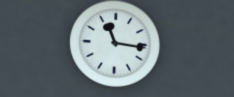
**11:16**
